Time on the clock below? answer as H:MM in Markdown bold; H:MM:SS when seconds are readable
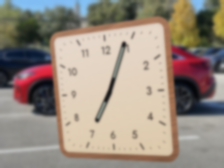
**7:04**
